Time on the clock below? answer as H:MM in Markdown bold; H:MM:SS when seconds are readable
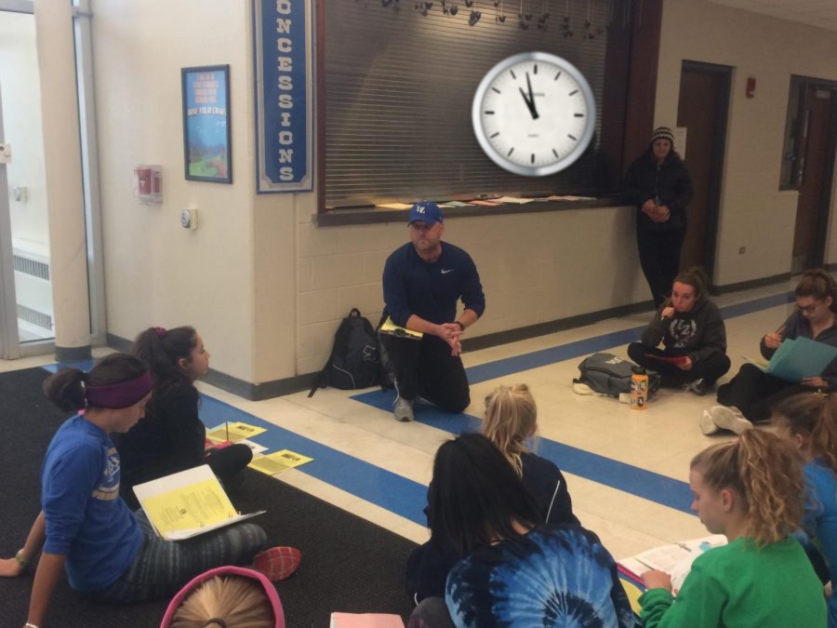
**10:58**
